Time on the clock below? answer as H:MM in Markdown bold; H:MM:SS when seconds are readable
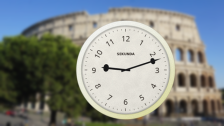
**9:12**
